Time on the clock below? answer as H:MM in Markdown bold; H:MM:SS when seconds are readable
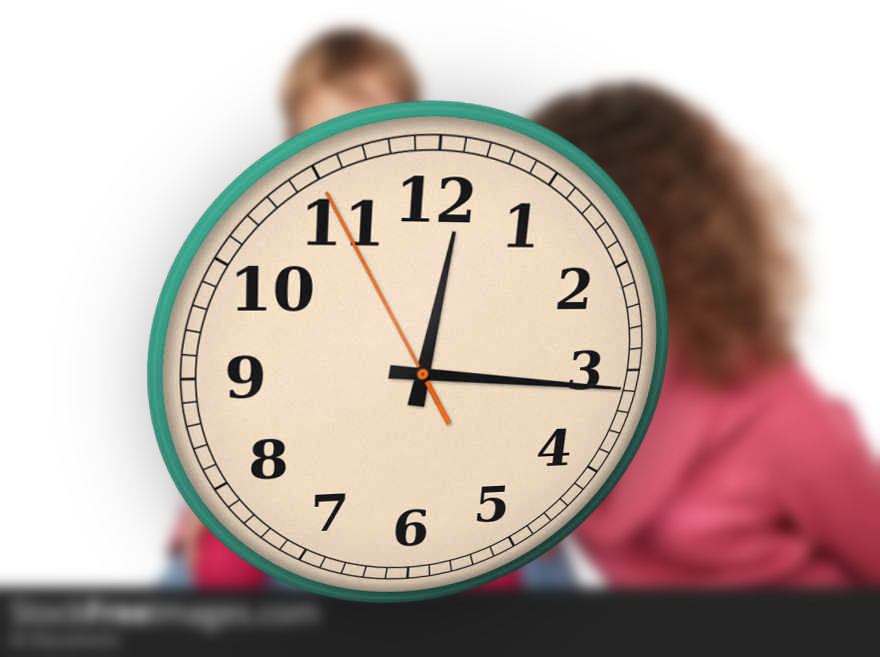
**12:15:55**
